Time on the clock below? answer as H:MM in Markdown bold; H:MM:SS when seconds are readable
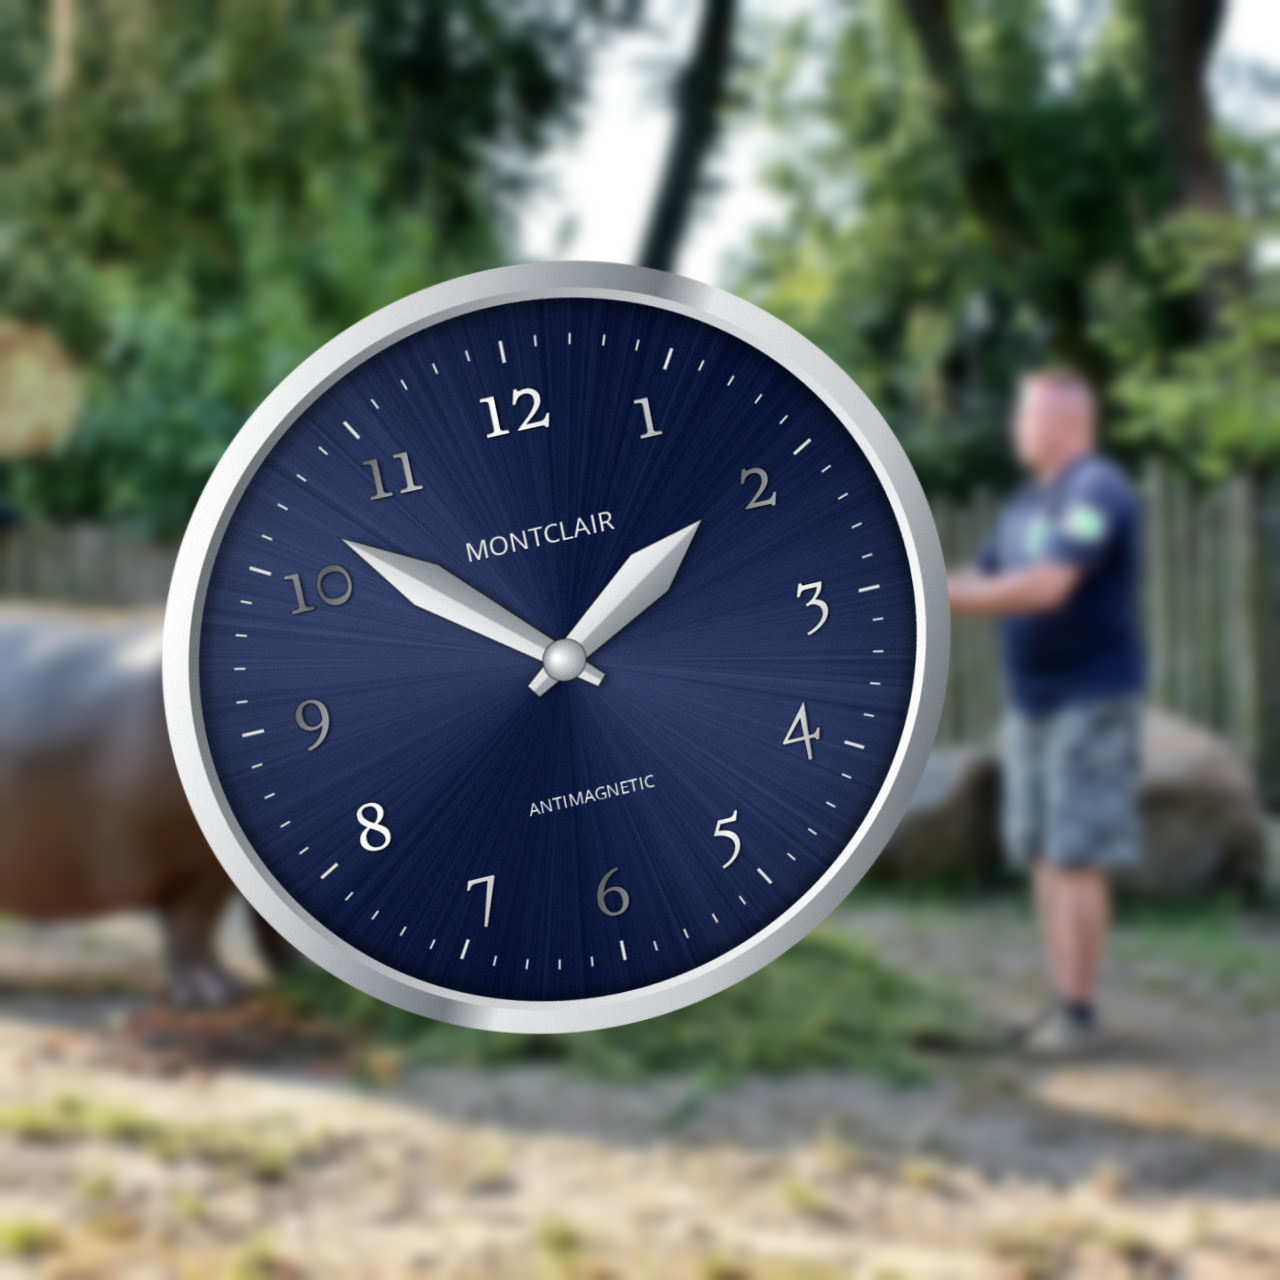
**1:52**
